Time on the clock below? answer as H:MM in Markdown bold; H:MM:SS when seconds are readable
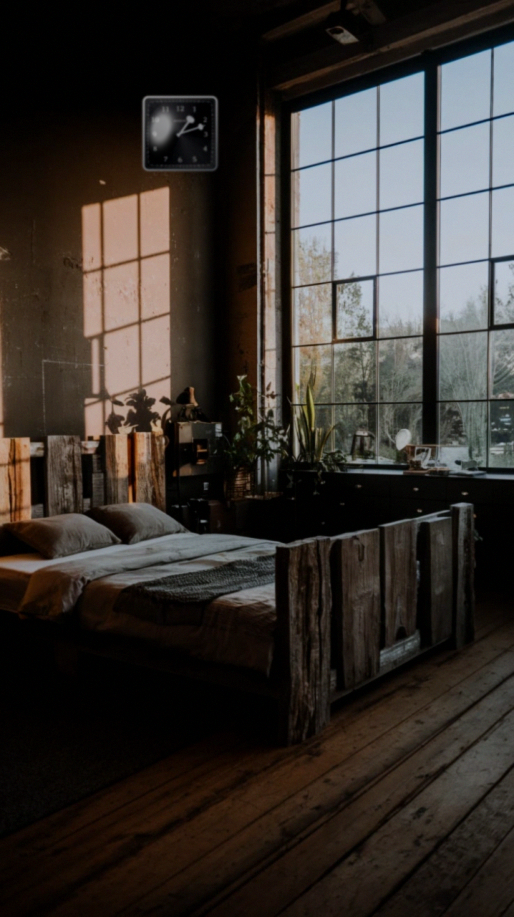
**1:12**
